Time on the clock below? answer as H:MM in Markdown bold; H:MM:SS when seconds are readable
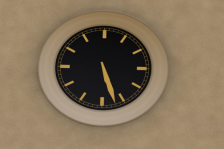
**5:27**
